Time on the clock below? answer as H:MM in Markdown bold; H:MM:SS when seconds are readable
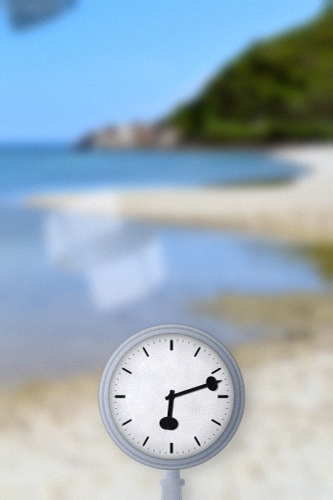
**6:12**
